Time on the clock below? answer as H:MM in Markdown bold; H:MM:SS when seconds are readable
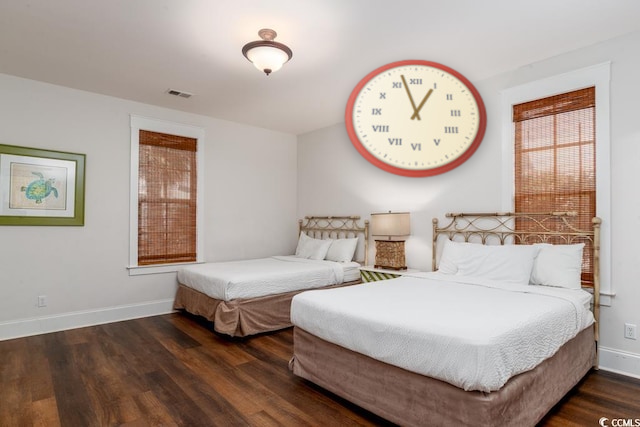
**12:57**
